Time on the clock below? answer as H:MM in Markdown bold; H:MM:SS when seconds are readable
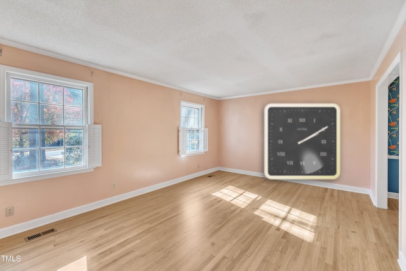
**2:10**
